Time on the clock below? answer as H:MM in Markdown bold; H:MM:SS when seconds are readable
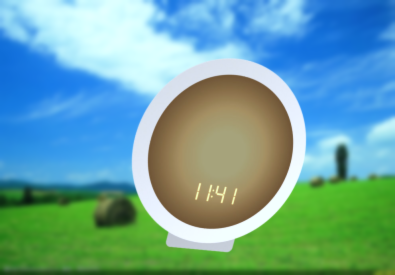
**11:41**
